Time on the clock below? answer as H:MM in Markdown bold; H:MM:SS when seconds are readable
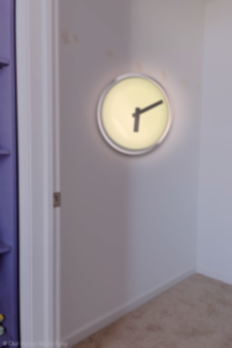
**6:11**
